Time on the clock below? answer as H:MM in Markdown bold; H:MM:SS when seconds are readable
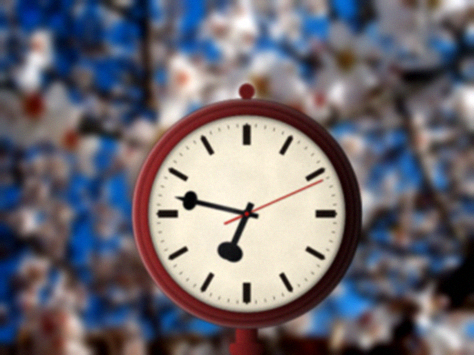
**6:47:11**
